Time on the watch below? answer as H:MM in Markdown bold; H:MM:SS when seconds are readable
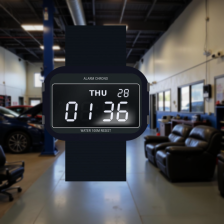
**1:36**
